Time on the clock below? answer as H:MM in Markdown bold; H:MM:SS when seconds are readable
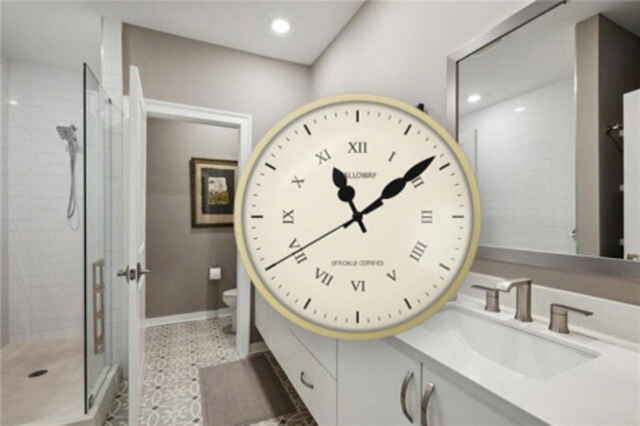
**11:08:40**
